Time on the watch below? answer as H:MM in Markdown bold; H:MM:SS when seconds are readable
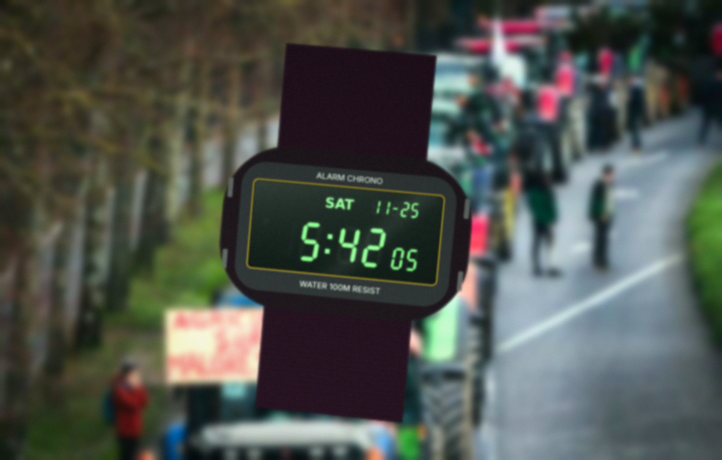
**5:42:05**
